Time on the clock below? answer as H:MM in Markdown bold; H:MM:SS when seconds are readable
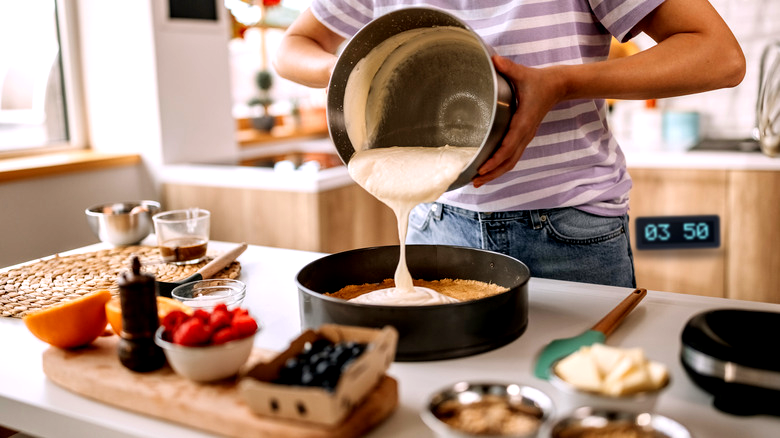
**3:50**
